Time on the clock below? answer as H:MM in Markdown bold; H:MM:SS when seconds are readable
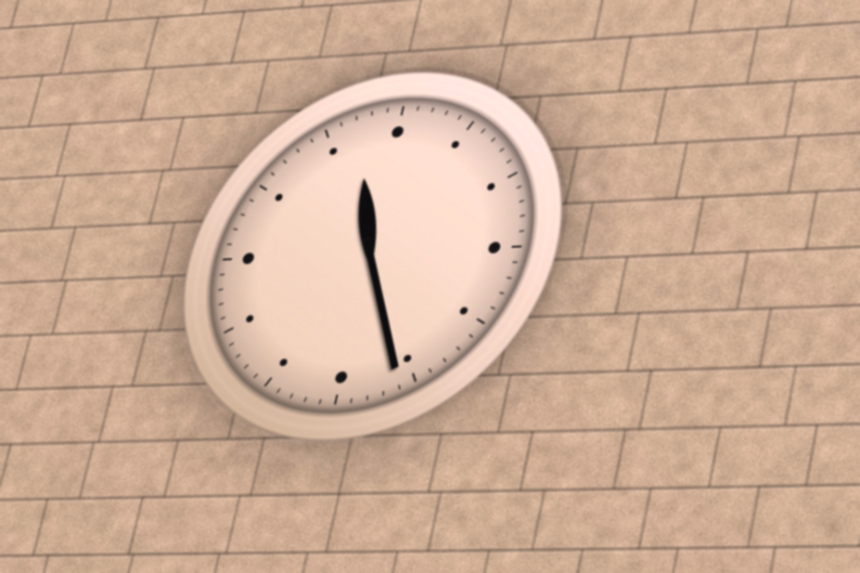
**11:26**
